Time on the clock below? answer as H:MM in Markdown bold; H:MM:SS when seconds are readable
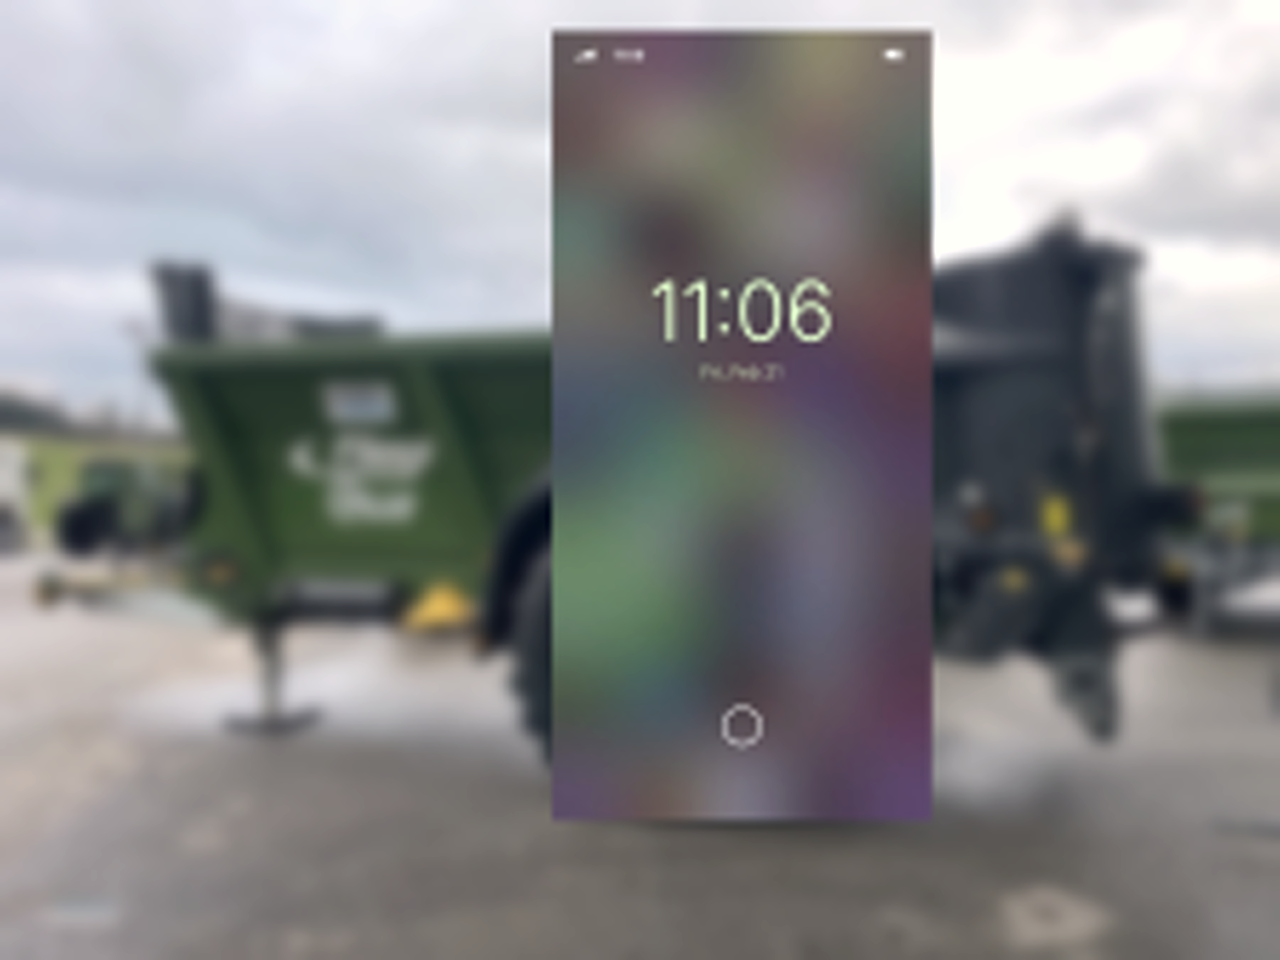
**11:06**
